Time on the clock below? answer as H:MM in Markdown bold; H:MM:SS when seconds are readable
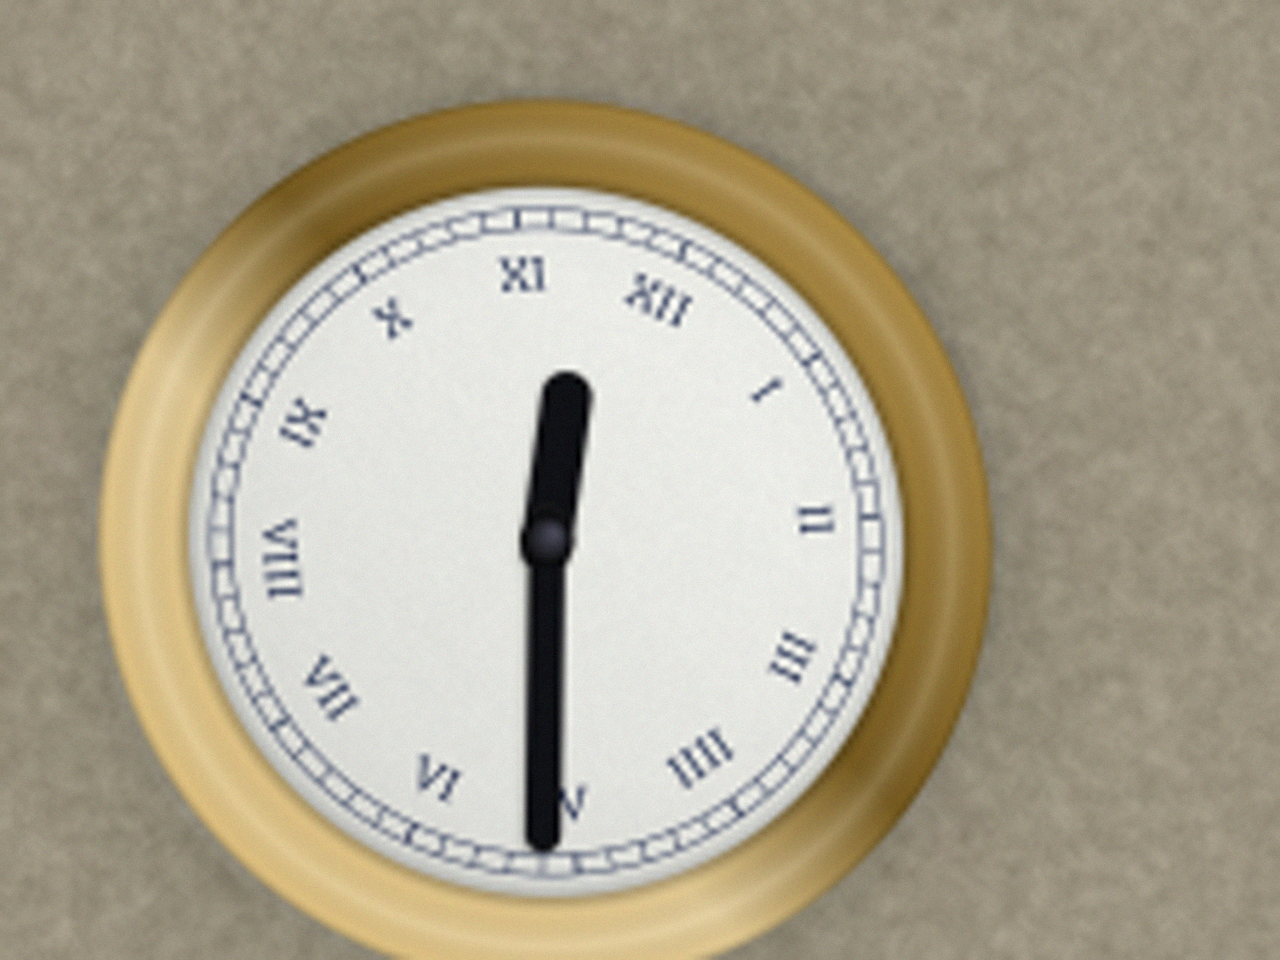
**11:26**
